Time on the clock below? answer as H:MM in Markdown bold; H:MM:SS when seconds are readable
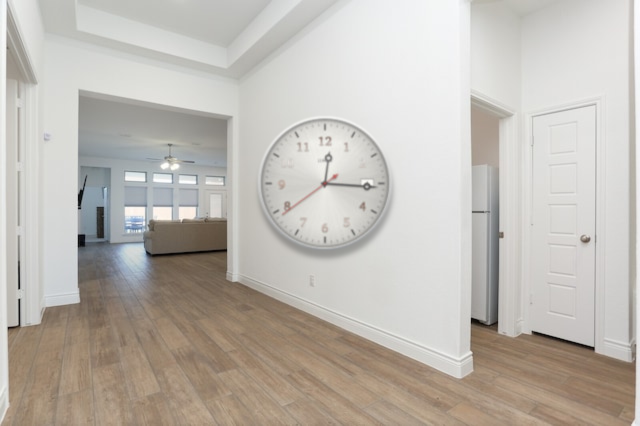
**12:15:39**
